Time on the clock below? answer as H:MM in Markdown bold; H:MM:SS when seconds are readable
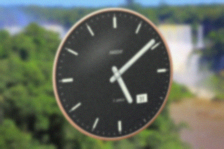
**5:09**
